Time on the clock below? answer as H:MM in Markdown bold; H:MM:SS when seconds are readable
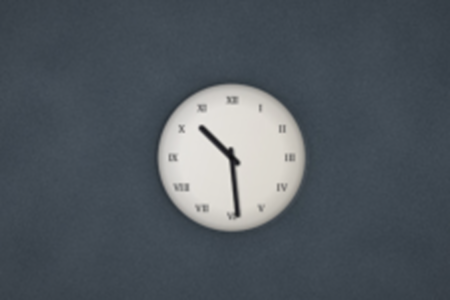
**10:29**
